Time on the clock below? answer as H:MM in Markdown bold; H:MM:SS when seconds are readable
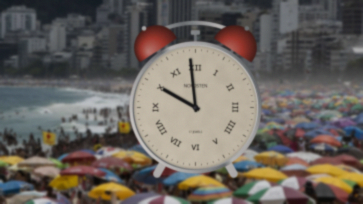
**9:59**
